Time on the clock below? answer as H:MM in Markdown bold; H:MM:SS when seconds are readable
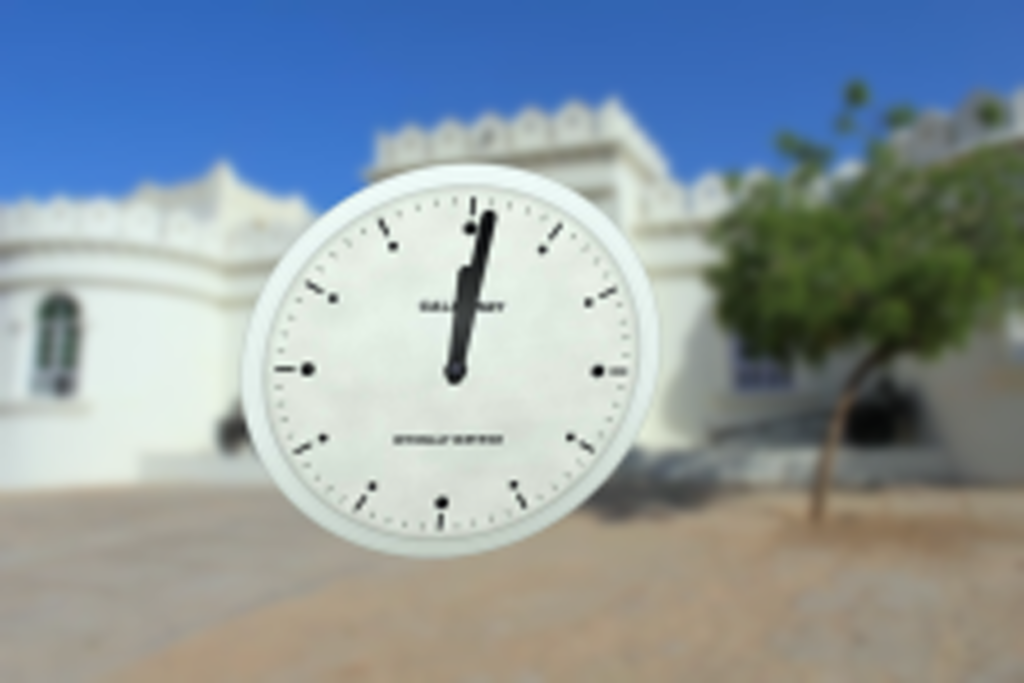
**12:01**
